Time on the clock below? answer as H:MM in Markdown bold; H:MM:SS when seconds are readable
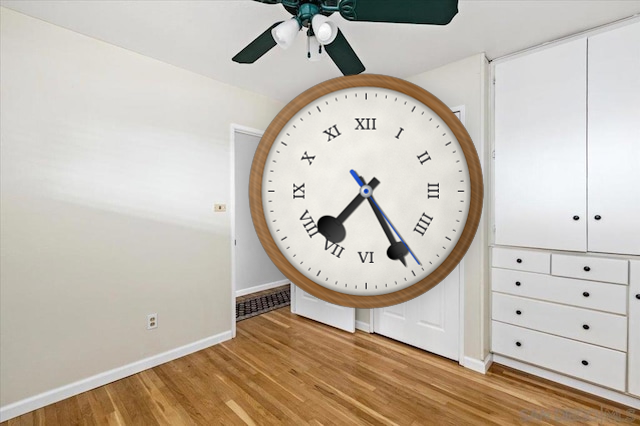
**7:25:24**
